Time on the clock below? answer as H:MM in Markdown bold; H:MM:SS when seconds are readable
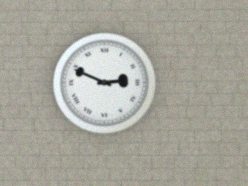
**2:49**
